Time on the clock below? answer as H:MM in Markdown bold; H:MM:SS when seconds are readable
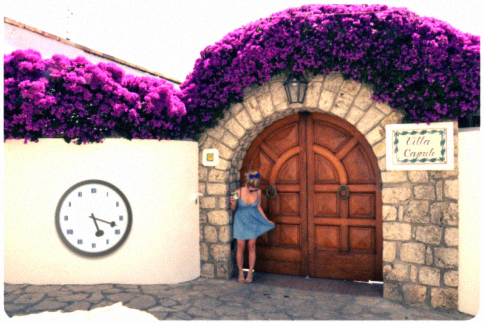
**5:18**
